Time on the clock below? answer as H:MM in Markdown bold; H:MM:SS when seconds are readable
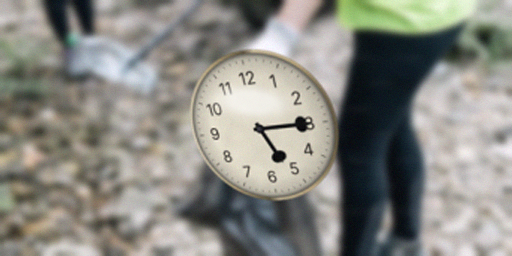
**5:15**
